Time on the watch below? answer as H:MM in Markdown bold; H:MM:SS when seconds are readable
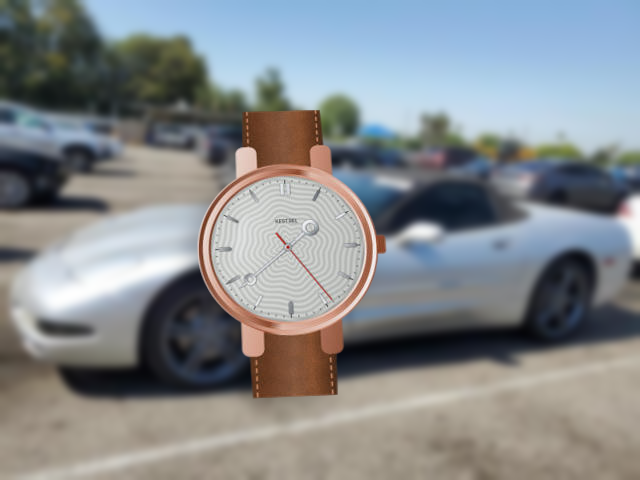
**1:38:24**
